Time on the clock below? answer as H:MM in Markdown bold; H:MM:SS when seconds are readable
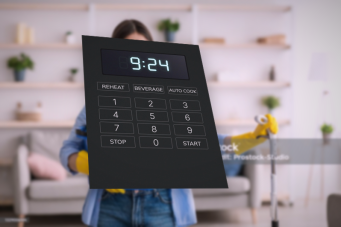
**9:24**
